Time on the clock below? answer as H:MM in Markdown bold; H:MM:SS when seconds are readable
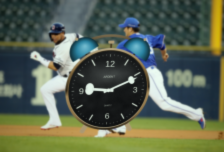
**9:11**
